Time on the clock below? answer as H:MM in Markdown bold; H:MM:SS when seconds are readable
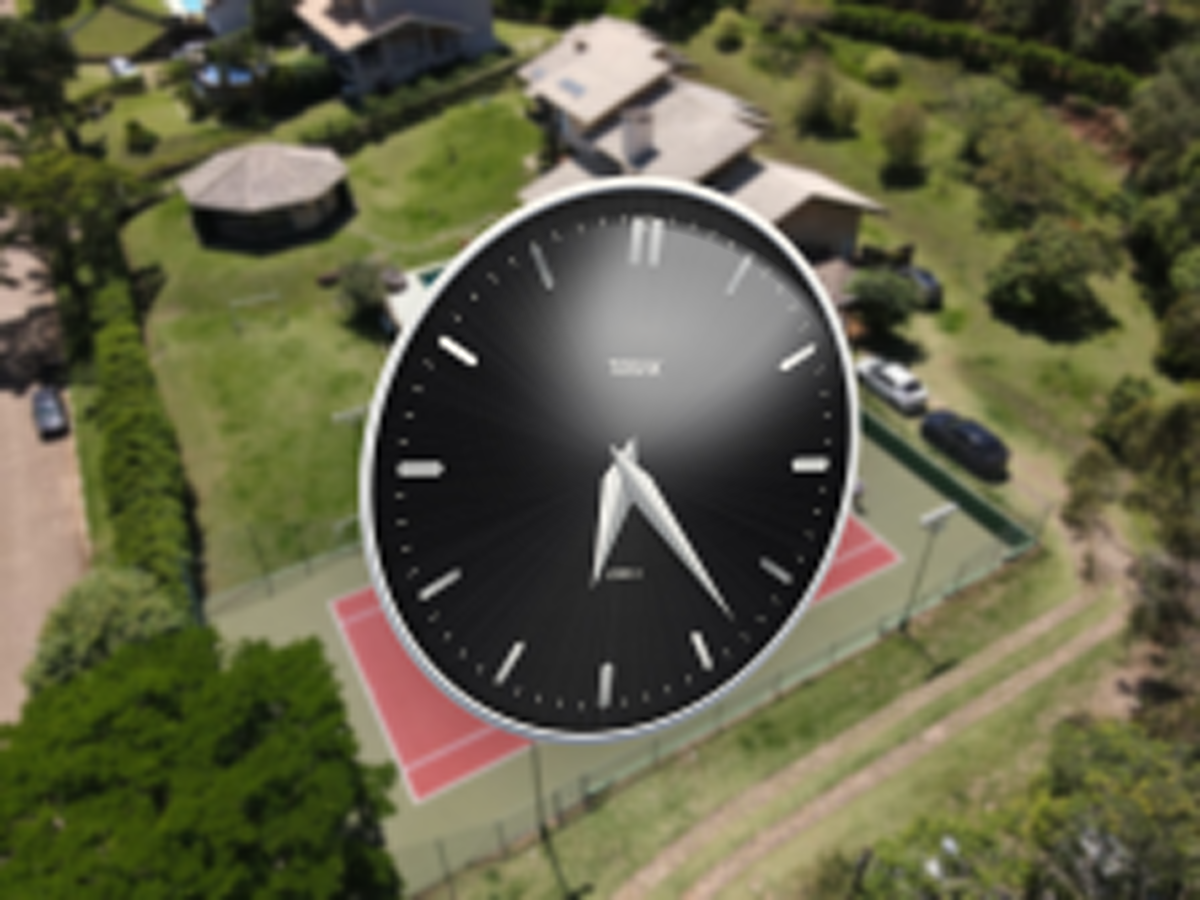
**6:23**
